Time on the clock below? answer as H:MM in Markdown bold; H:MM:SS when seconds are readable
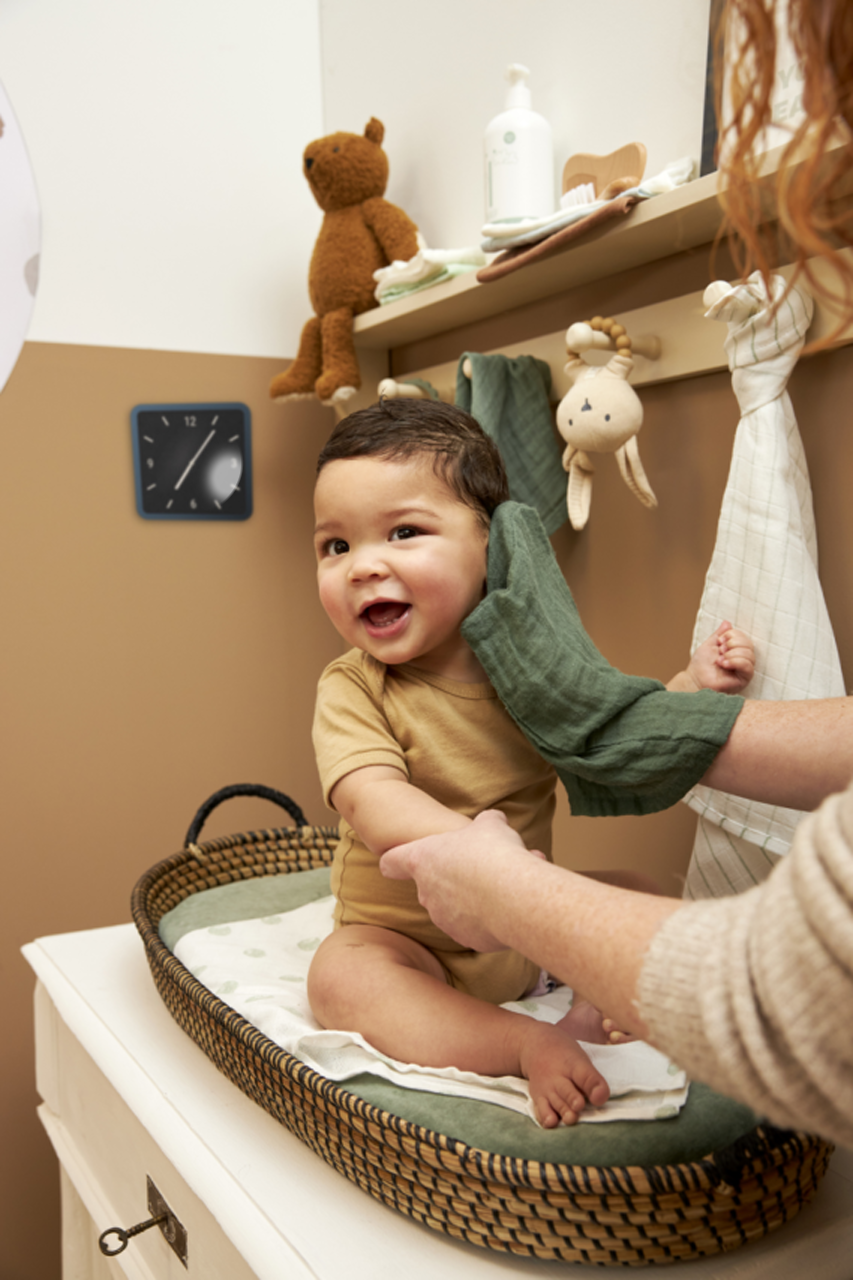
**7:06**
